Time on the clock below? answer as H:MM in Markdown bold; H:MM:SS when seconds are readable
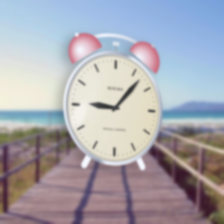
**9:07**
